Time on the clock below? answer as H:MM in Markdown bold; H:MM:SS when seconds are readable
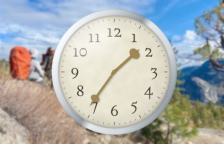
**1:36**
